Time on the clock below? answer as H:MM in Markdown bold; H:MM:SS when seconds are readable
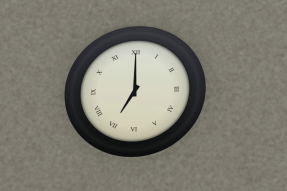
**7:00**
